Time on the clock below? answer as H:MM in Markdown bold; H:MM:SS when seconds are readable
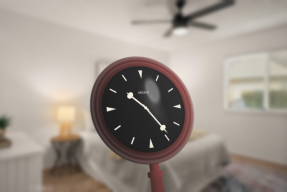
**10:24**
